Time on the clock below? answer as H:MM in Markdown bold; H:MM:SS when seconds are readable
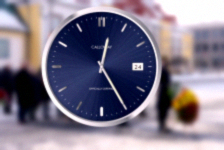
**12:25**
